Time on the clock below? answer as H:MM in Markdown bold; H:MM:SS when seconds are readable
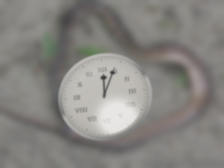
**12:04**
